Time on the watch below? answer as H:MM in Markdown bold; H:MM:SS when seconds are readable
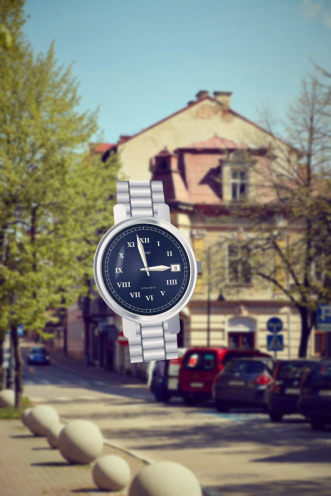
**2:58**
